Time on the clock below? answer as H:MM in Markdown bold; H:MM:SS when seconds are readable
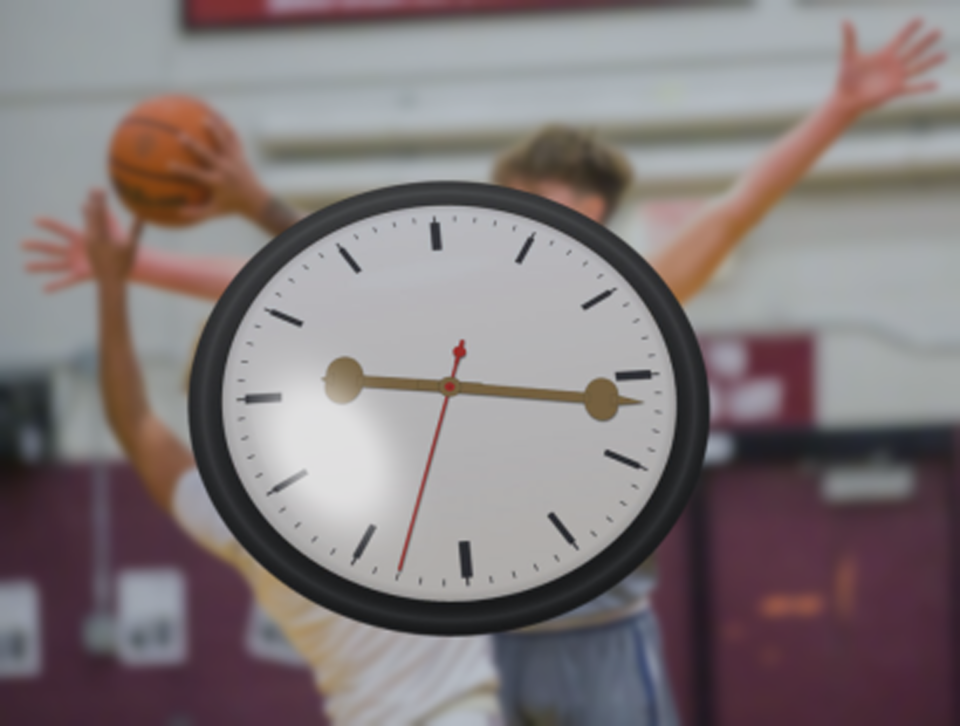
**9:16:33**
